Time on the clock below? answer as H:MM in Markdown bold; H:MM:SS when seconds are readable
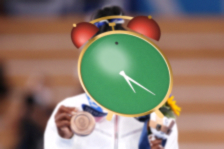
**5:22**
